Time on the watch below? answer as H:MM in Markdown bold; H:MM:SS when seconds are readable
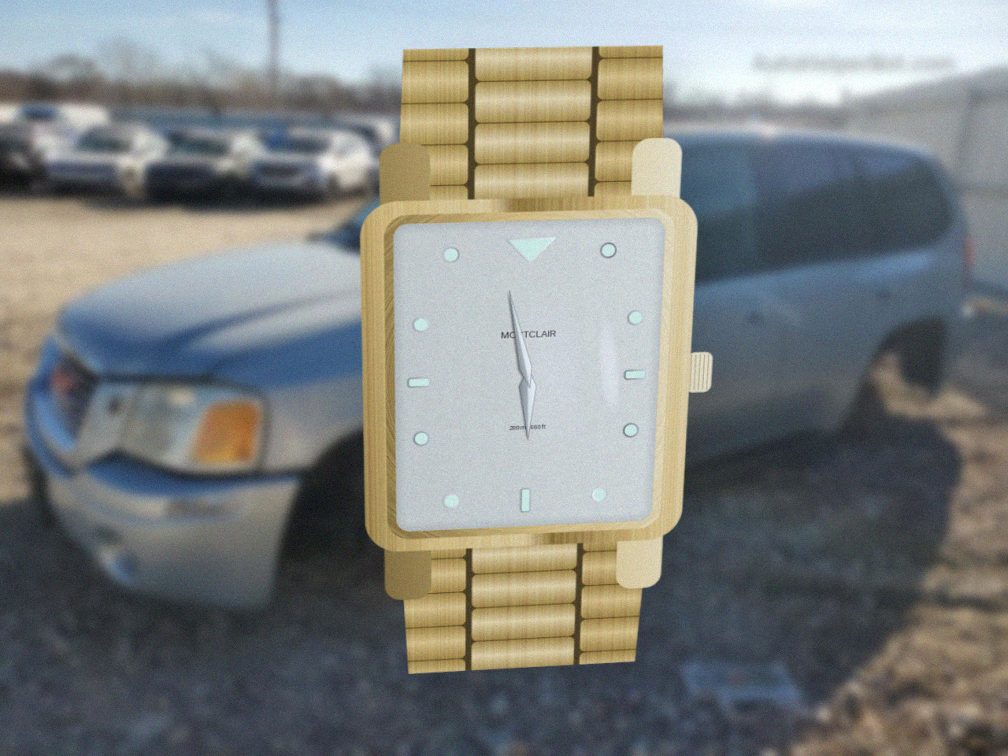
**5:58**
